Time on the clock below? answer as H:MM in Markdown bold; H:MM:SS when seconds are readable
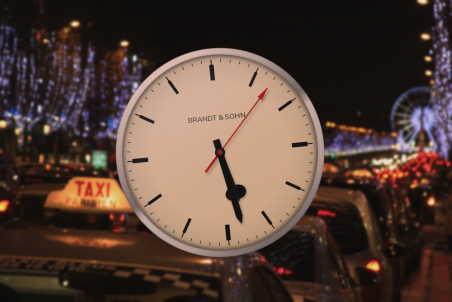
**5:28:07**
